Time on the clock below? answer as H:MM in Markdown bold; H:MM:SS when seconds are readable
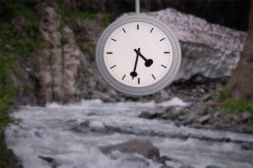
**4:32**
